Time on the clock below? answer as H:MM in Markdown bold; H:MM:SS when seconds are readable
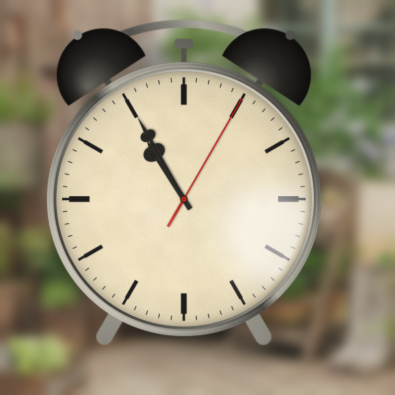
**10:55:05**
